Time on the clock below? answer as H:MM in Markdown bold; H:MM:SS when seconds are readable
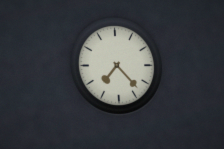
**7:23**
